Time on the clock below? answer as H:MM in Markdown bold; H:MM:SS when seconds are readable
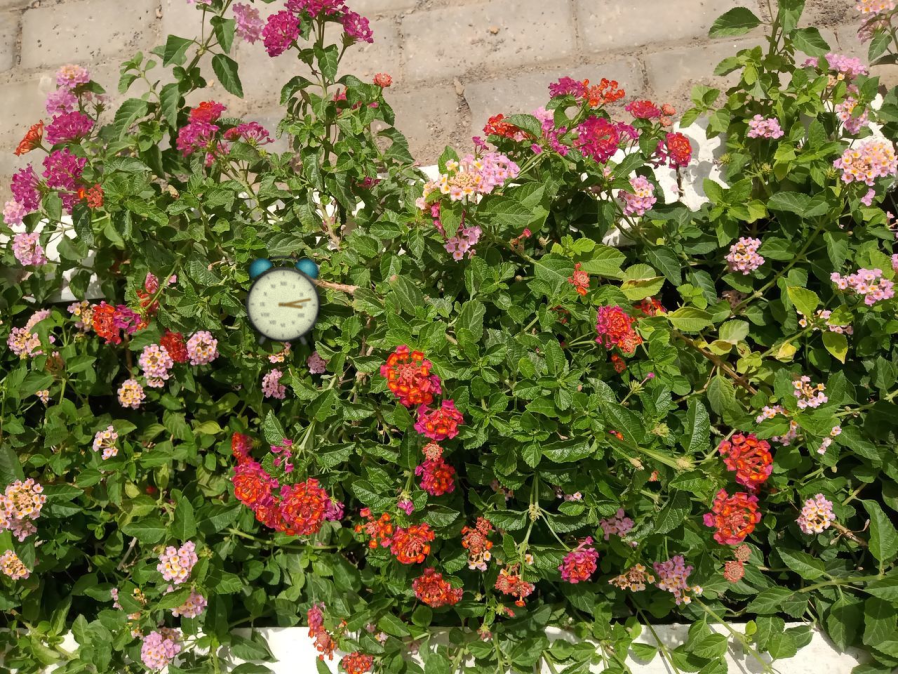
**3:13**
